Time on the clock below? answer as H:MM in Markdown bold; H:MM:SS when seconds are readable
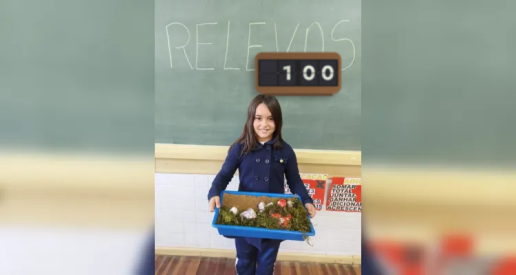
**1:00**
